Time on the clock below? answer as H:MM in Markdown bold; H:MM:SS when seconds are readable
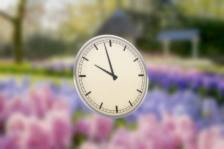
**9:58**
